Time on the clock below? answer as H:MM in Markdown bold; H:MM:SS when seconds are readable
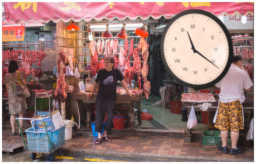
**11:21**
